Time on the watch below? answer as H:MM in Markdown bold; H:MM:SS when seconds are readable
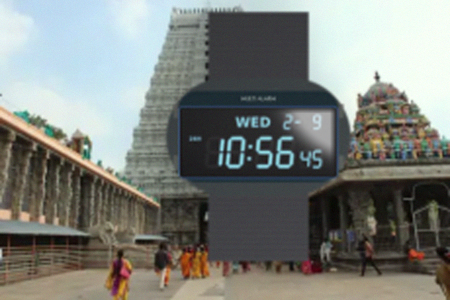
**10:56:45**
